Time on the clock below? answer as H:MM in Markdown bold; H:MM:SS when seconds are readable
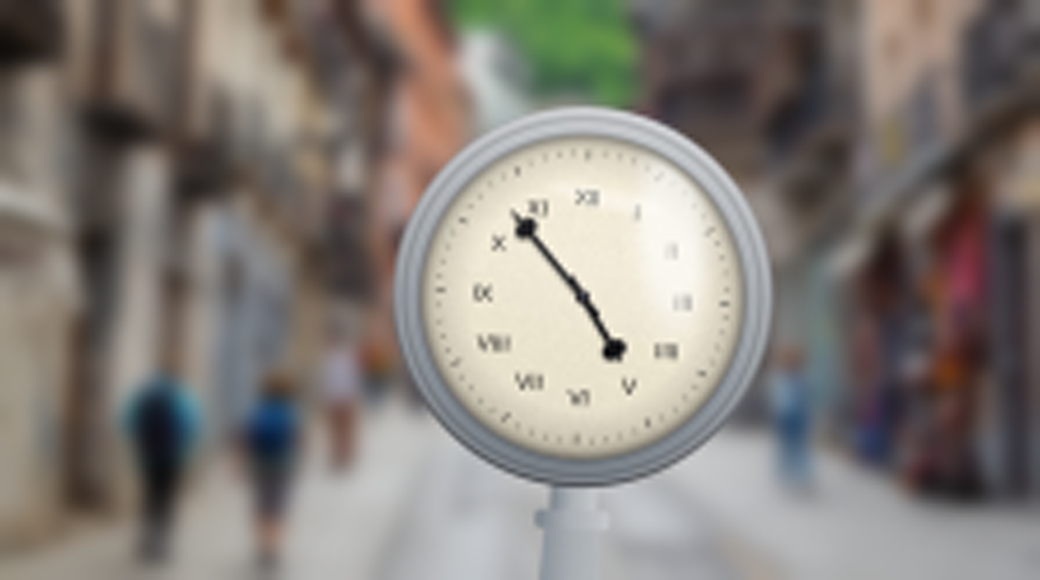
**4:53**
